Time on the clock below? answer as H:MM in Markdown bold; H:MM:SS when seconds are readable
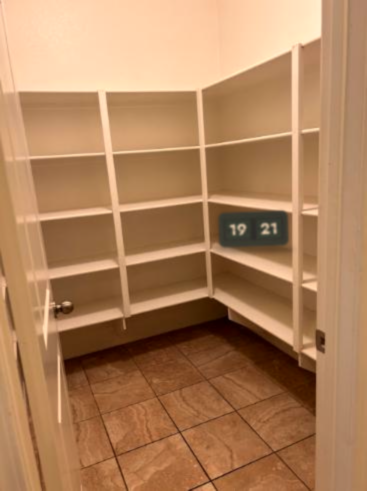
**19:21**
